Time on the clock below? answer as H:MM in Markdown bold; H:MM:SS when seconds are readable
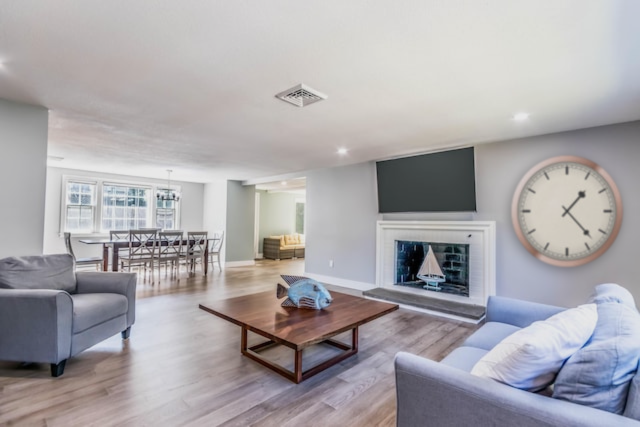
**1:23**
